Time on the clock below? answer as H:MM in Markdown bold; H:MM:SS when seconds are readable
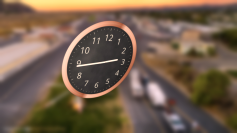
**2:44**
